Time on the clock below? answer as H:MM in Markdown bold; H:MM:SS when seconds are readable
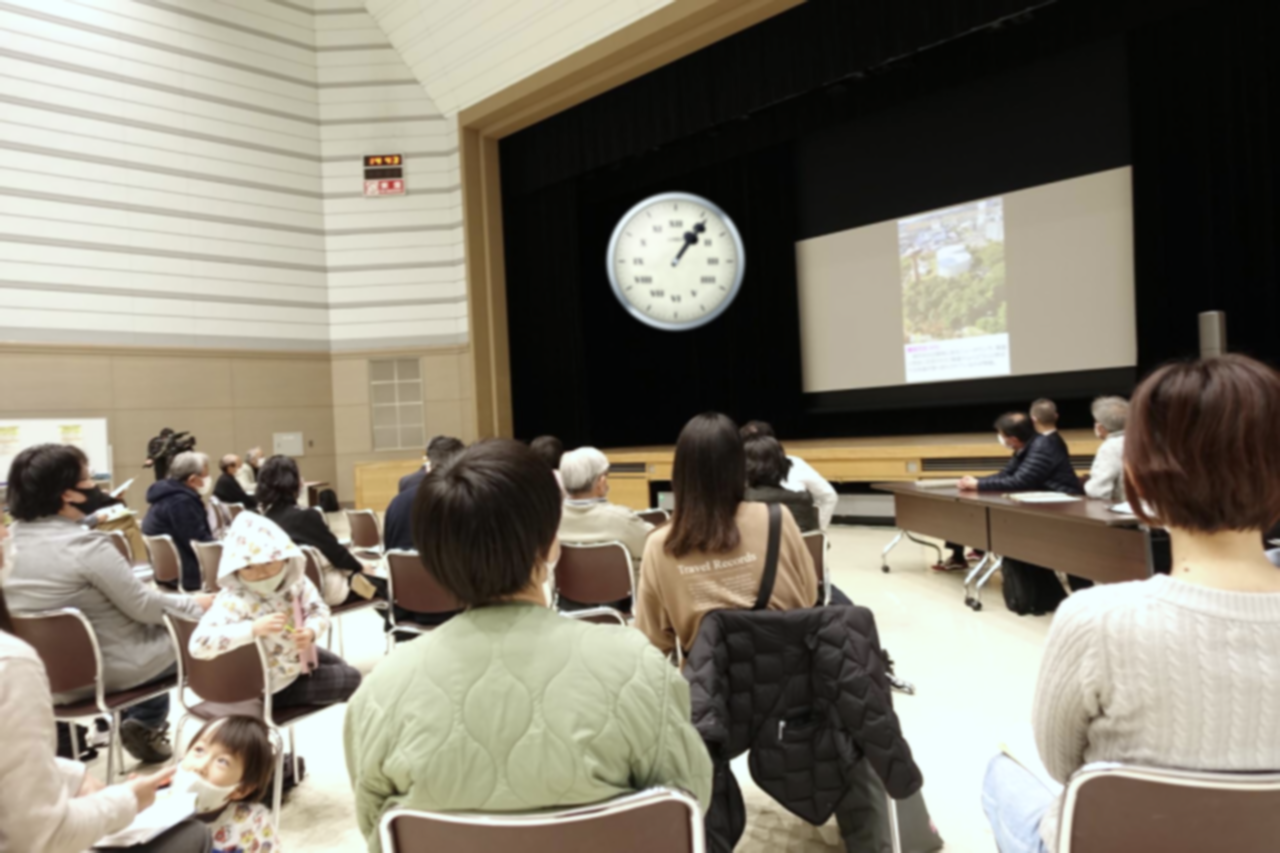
**1:06**
